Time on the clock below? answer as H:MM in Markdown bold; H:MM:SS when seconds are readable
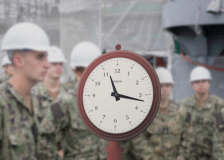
**11:17**
